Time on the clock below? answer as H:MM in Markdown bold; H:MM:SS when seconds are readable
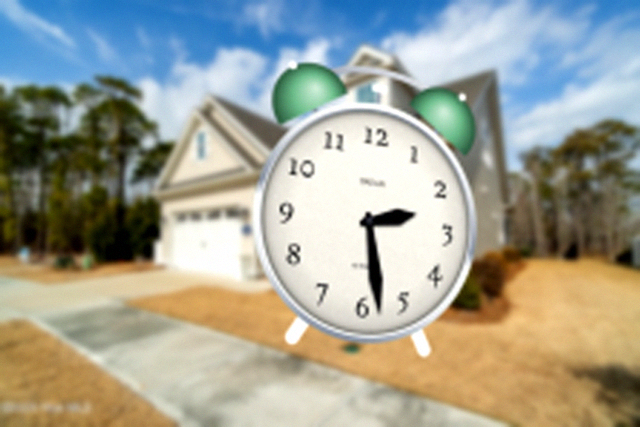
**2:28**
